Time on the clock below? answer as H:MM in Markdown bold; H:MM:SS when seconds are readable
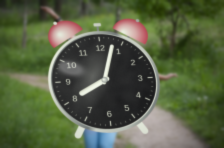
**8:03**
